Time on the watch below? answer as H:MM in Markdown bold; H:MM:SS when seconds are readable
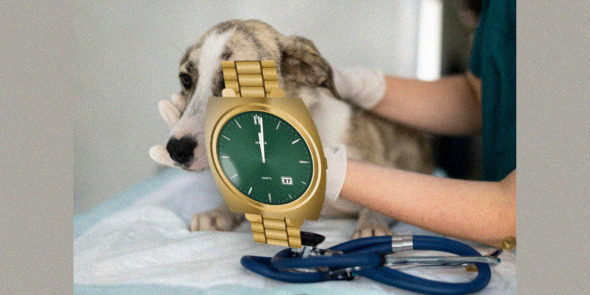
**12:01**
